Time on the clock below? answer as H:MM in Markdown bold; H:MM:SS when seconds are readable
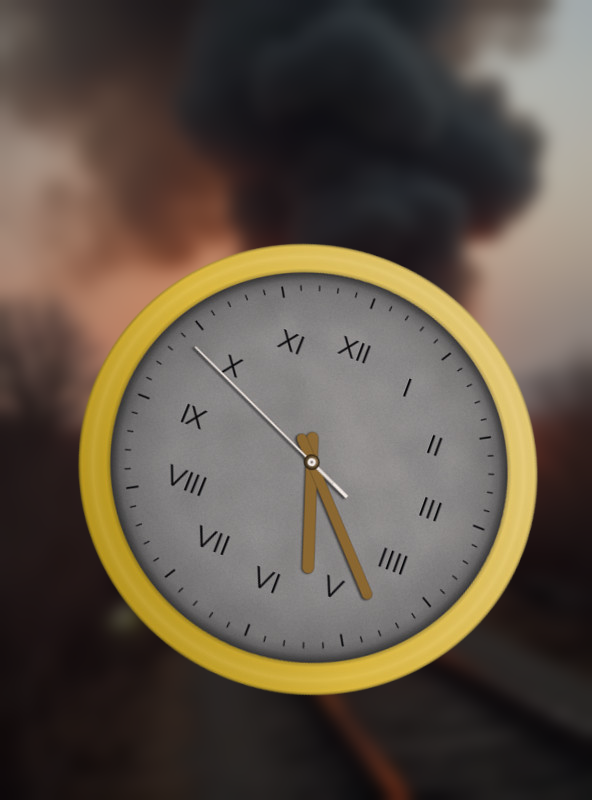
**5:22:49**
